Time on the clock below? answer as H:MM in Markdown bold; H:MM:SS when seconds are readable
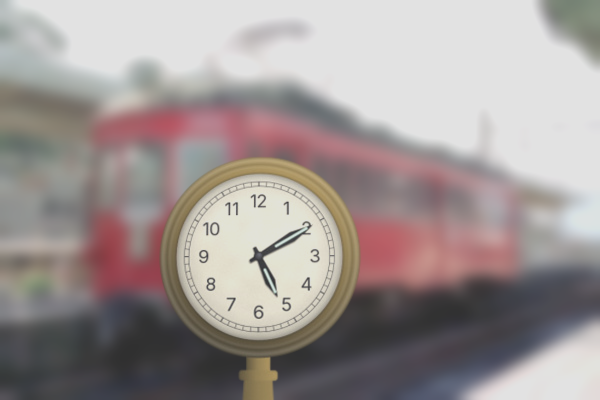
**5:10**
